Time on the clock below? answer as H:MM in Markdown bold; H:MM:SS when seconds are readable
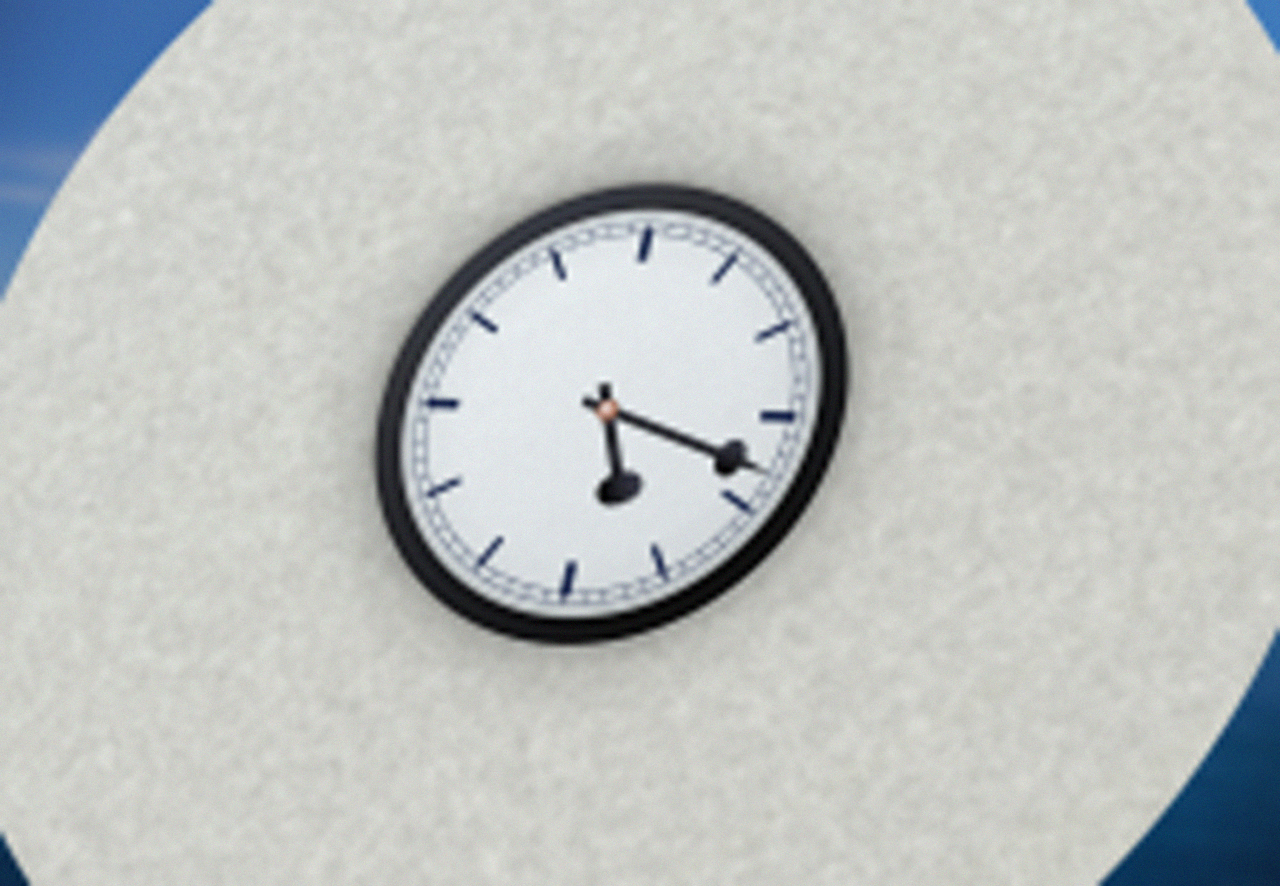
**5:18**
